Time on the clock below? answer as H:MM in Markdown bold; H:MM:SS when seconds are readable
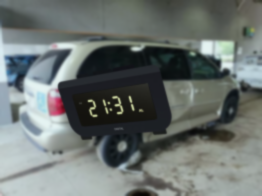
**21:31**
